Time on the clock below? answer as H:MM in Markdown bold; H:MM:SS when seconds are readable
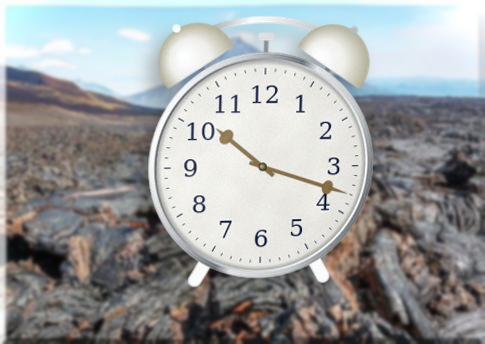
**10:18**
